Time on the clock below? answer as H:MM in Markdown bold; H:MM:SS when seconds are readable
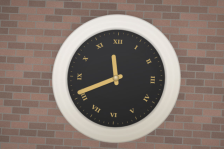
**11:41**
